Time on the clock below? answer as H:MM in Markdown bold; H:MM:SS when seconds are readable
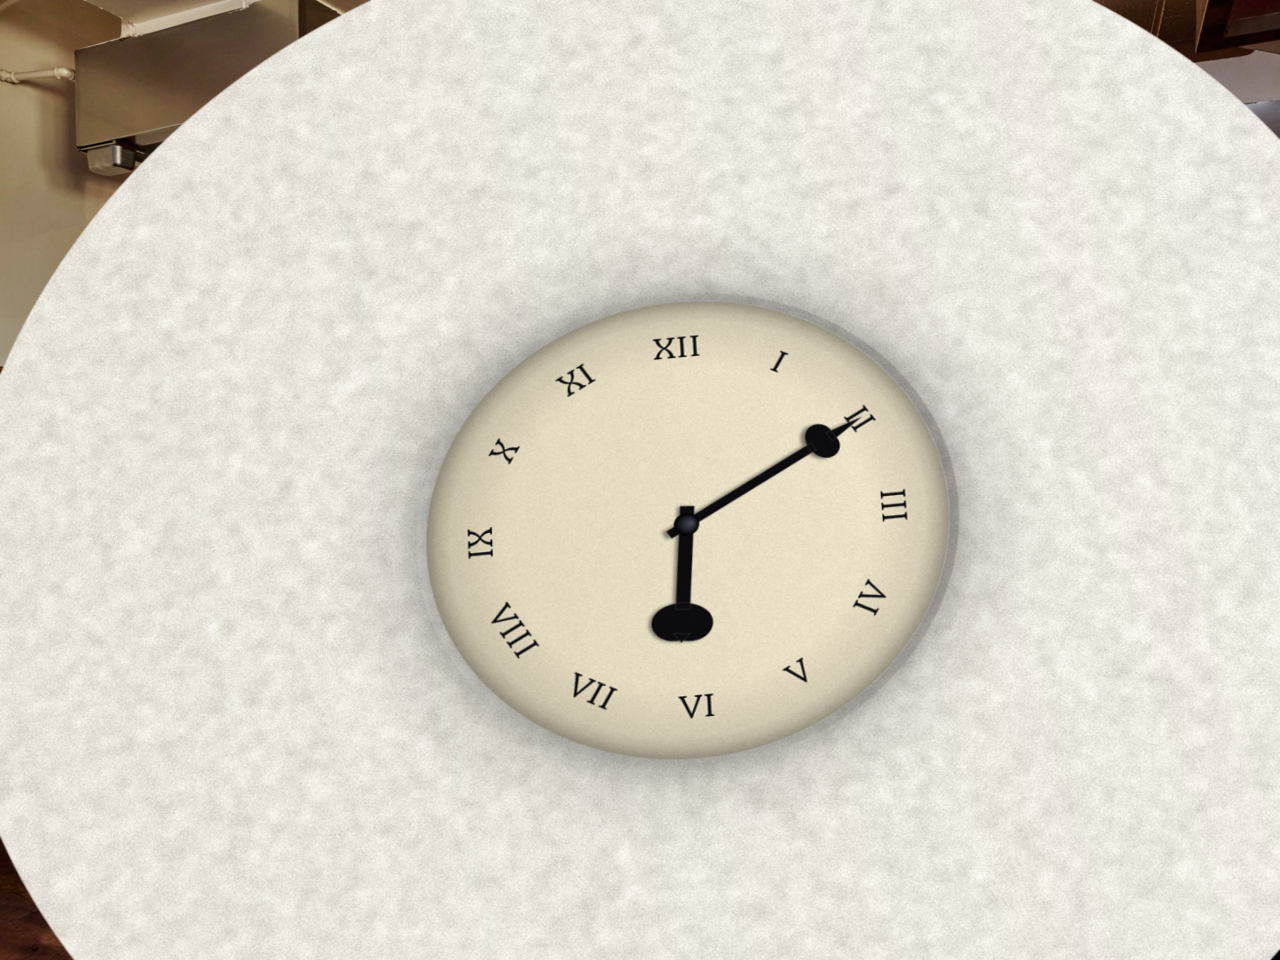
**6:10**
